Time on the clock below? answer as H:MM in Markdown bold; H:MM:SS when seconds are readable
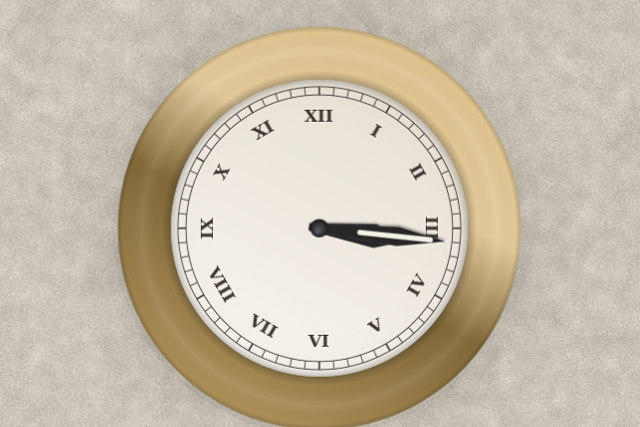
**3:16**
